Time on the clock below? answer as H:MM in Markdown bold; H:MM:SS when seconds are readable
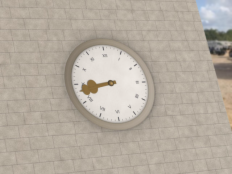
**8:43**
